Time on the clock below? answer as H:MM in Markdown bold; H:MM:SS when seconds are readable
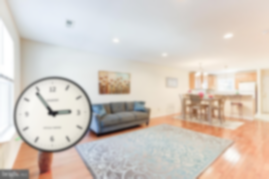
**2:54**
